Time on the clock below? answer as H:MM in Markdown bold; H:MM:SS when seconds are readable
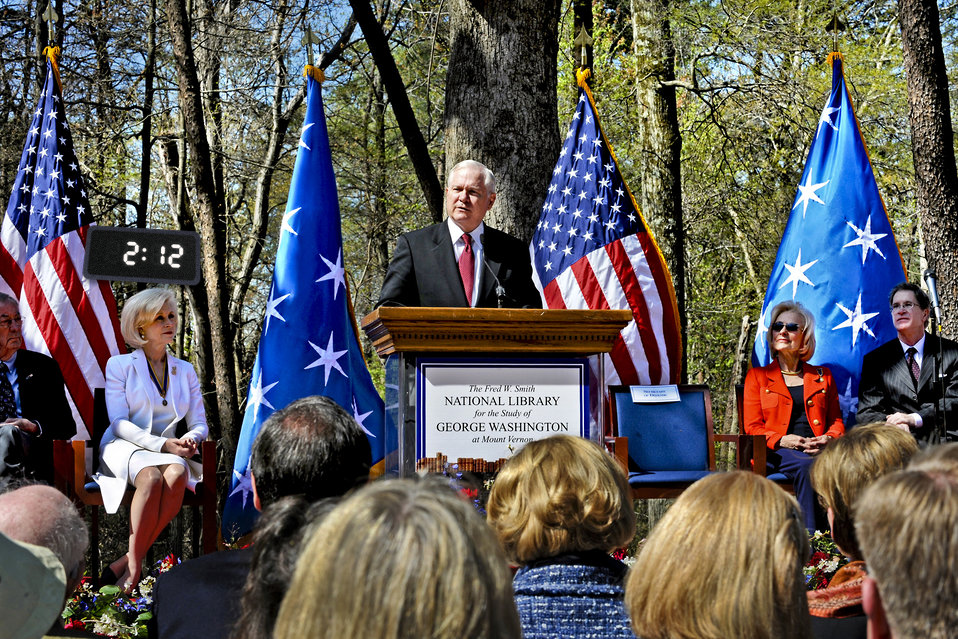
**2:12**
